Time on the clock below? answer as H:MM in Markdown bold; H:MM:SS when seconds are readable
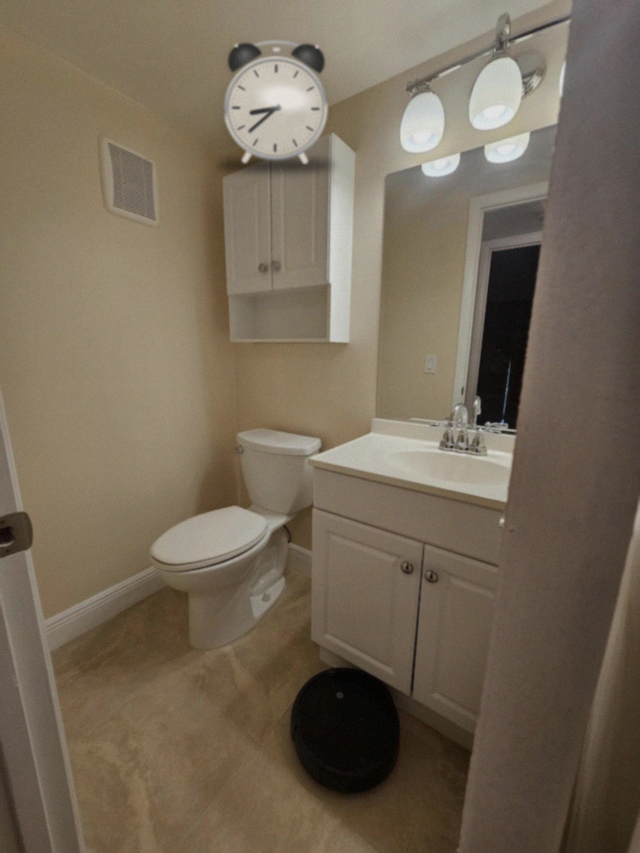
**8:38**
